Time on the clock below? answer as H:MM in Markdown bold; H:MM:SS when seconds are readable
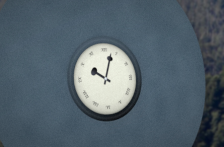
**10:03**
